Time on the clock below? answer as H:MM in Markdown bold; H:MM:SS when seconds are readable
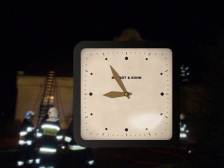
**8:55**
